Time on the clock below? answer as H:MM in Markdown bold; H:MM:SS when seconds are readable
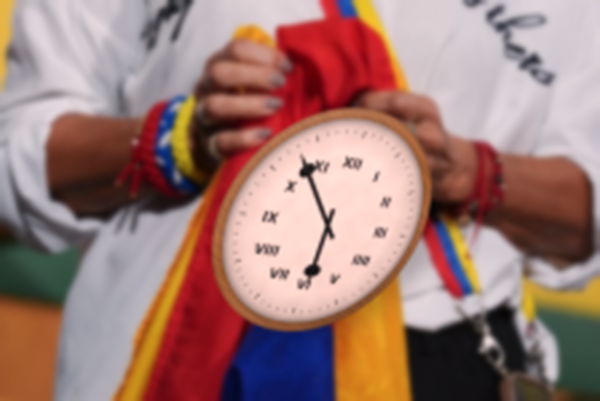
**5:53**
